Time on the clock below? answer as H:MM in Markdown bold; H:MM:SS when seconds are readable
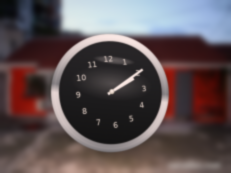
**2:10**
